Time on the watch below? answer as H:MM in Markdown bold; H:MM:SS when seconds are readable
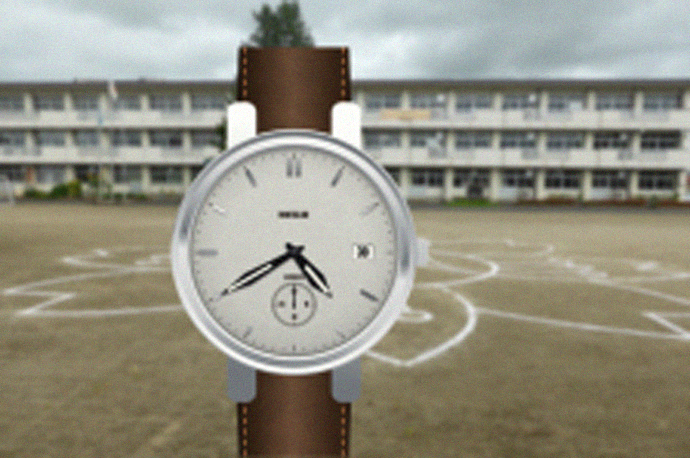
**4:40**
